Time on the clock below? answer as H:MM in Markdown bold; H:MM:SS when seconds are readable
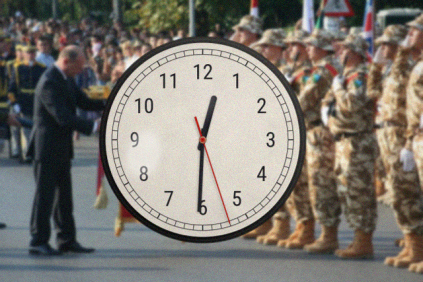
**12:30:27**
